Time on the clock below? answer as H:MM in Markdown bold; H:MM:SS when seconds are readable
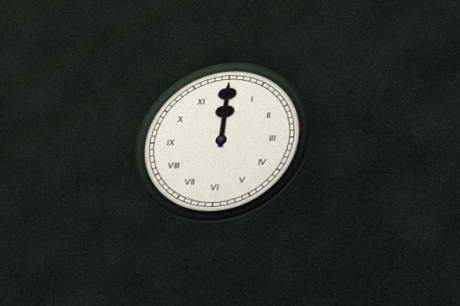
**12:00**
